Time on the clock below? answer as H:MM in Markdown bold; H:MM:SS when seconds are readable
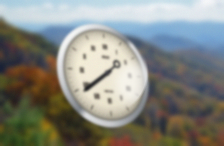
**1:39**
